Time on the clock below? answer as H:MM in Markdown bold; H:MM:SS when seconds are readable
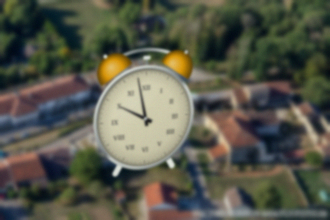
**9:58**
